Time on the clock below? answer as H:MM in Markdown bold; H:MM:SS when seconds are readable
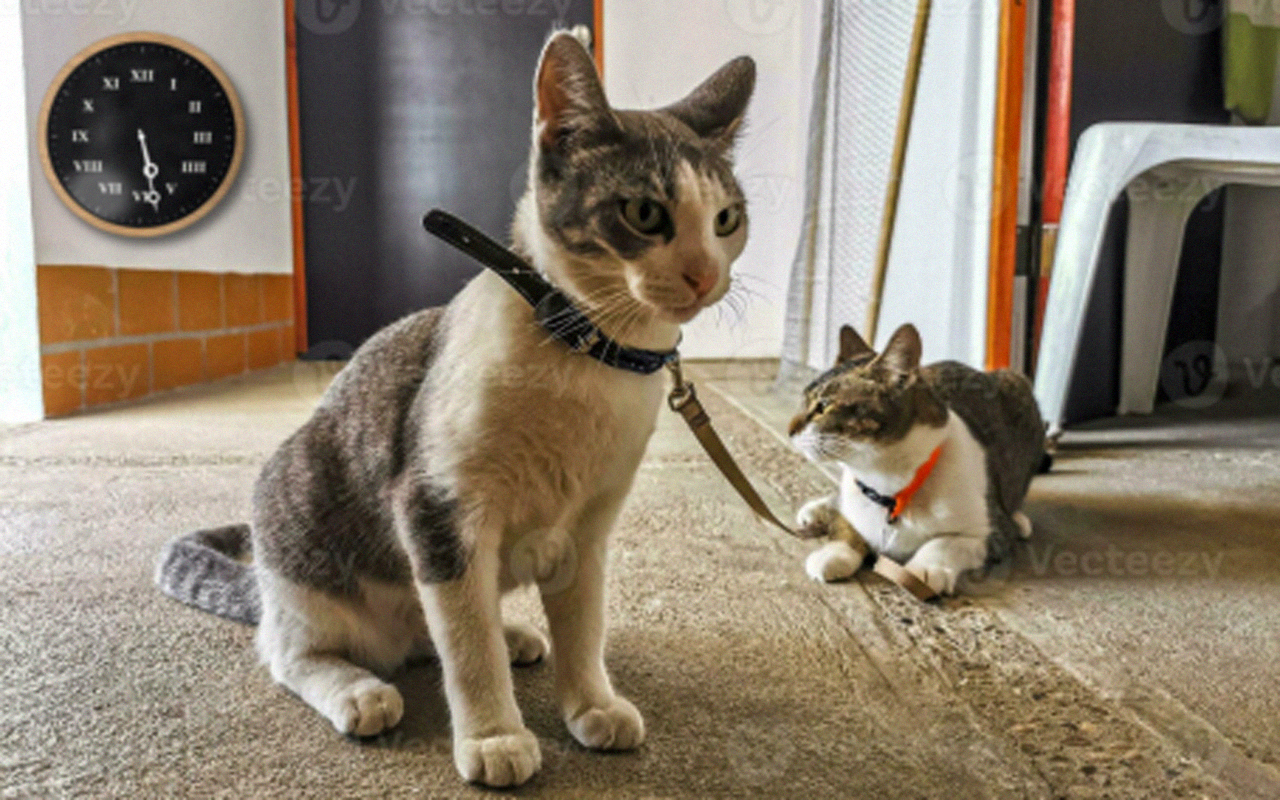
**5:28**
